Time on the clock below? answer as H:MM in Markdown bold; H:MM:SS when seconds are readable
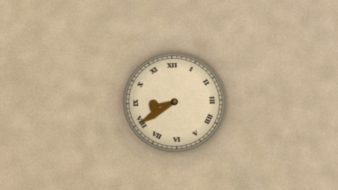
**8:40**
